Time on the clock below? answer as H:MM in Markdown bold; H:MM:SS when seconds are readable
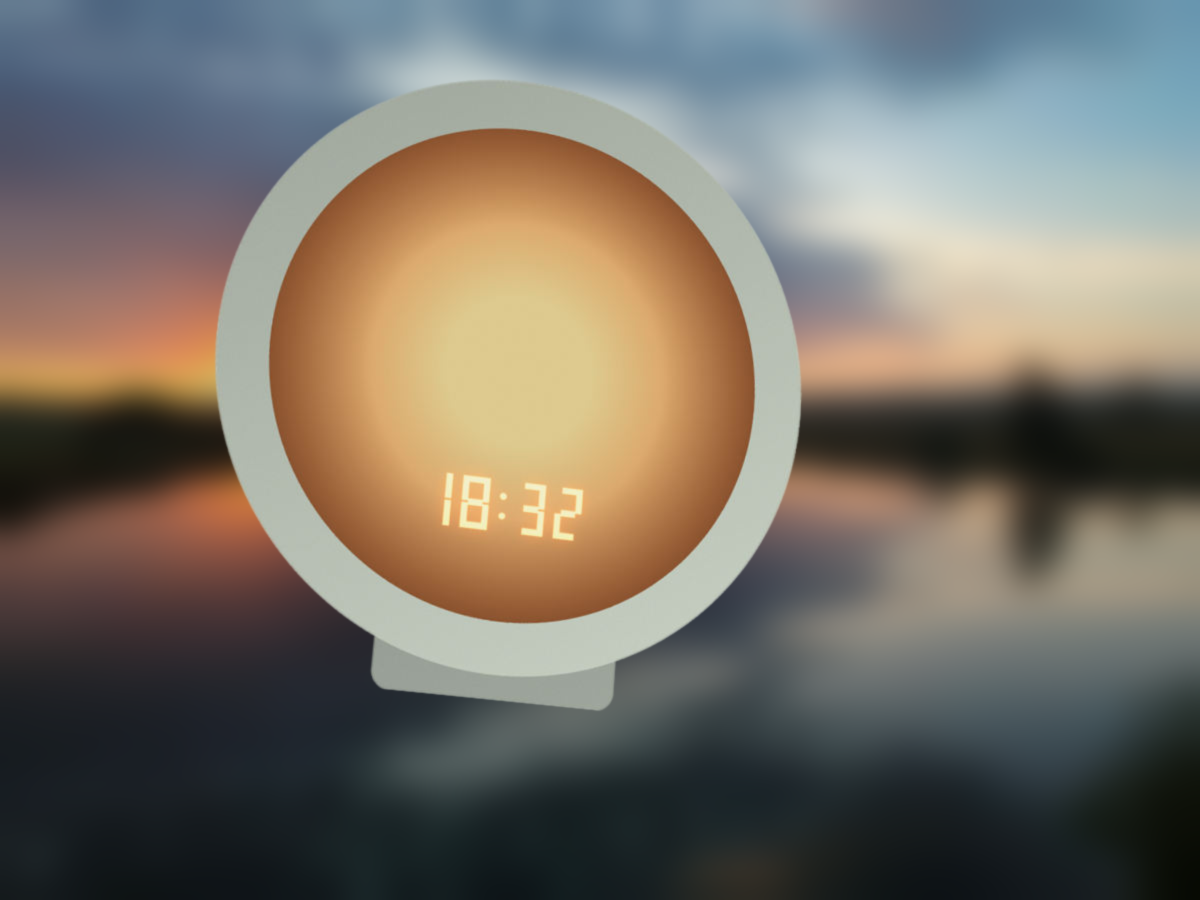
**18:32**
